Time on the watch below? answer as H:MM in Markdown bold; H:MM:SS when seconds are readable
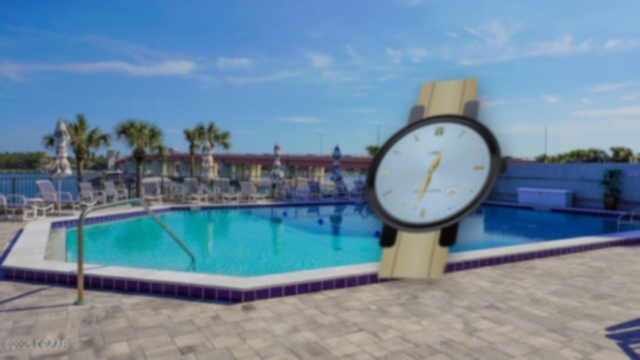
**12:32**
